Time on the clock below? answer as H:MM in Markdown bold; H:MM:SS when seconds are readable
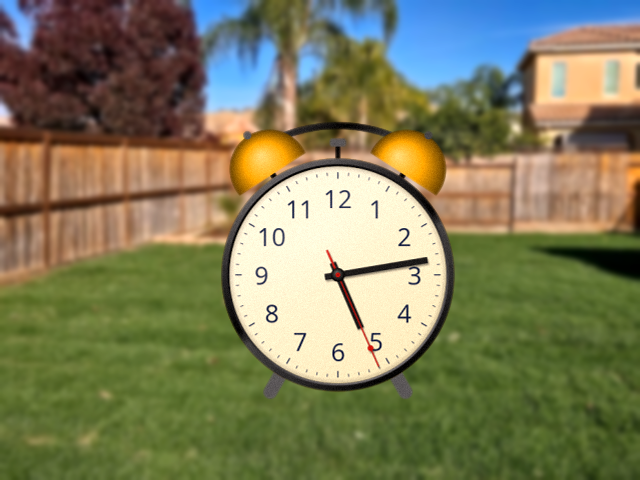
**5:13:26**
